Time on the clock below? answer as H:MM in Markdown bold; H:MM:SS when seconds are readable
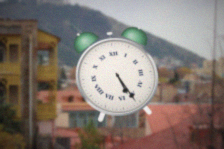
**5:26**
